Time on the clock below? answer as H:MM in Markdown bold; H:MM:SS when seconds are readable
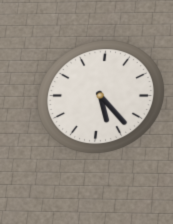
**5:23**
